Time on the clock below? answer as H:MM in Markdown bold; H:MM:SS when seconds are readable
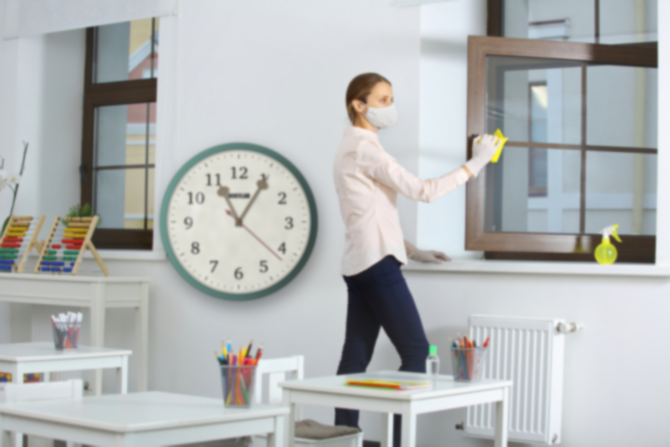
**11:05:22**
